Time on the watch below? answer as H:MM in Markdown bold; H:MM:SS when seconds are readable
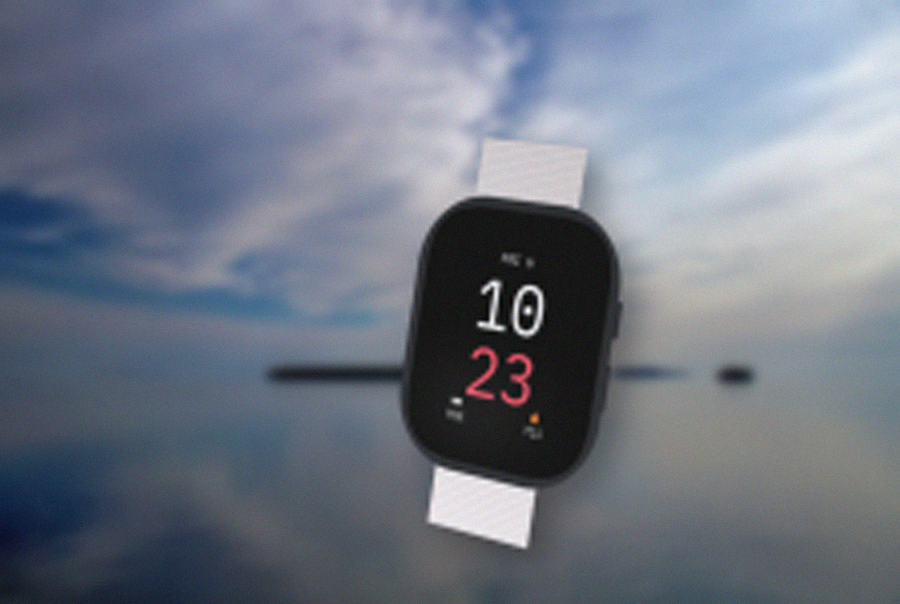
**10:23**
